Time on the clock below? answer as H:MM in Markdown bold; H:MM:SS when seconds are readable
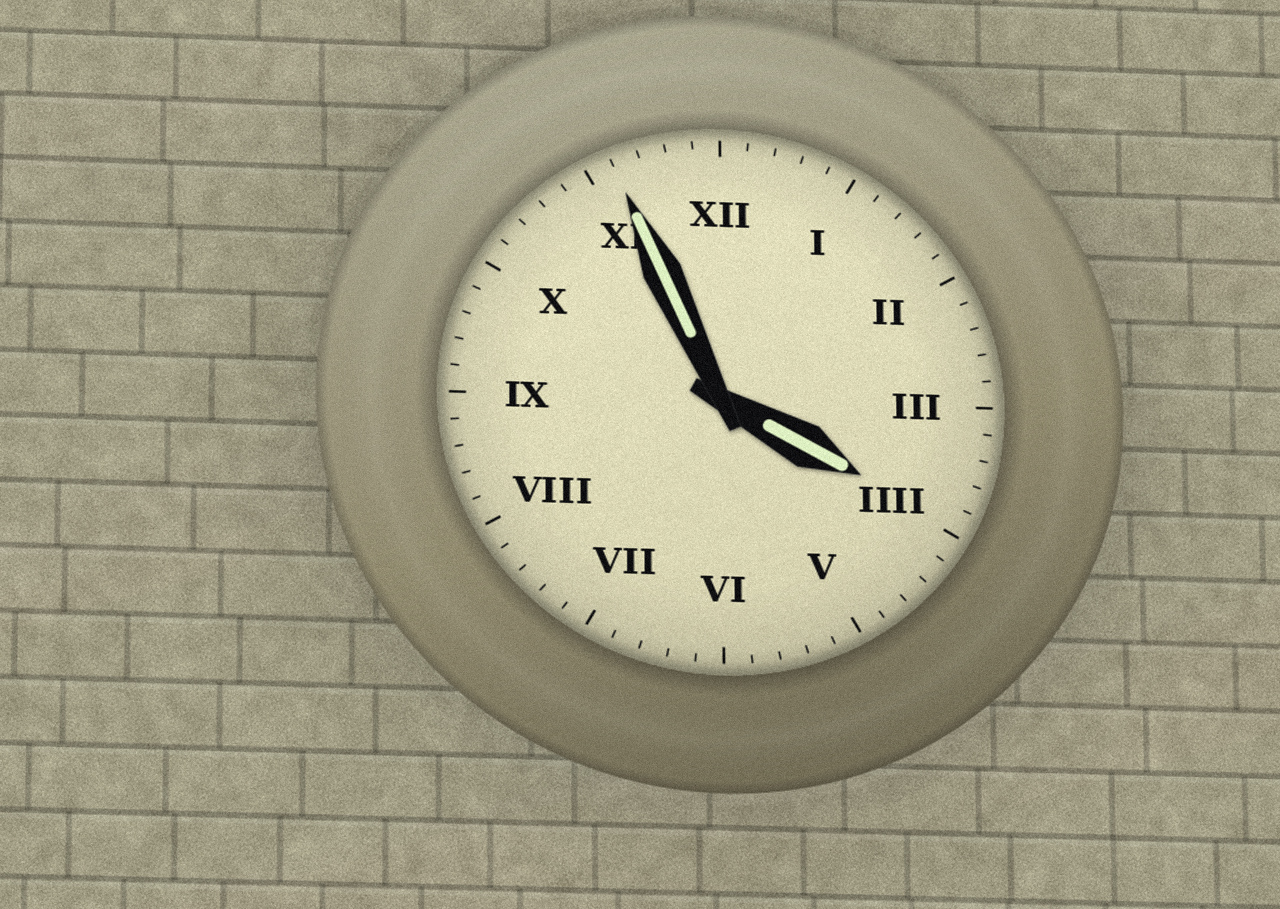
**3:56**
